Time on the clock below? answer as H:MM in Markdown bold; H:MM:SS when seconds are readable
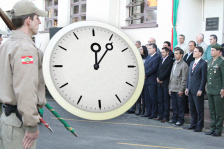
**12:06**
